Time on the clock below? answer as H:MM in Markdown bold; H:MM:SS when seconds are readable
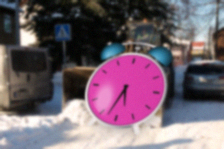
**5:33**
